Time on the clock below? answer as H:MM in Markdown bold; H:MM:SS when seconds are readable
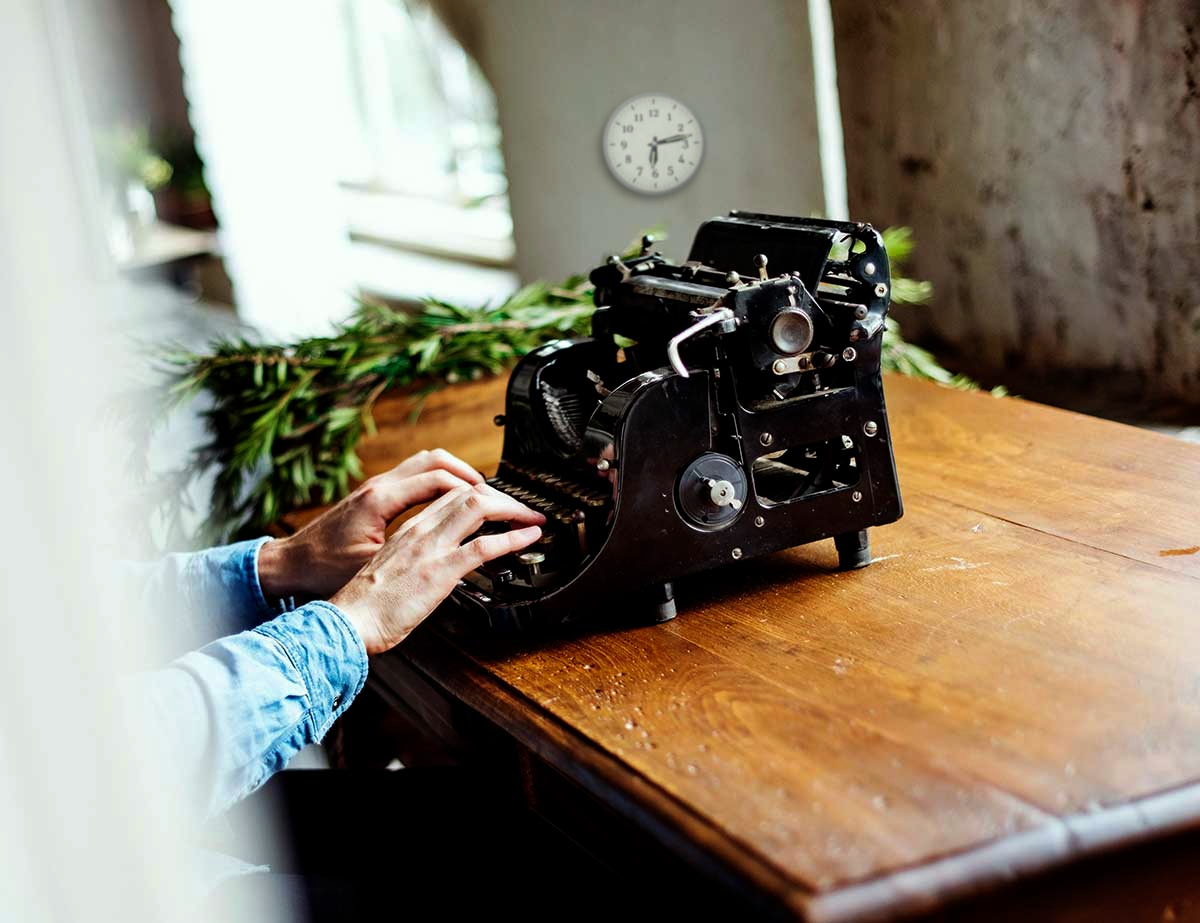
**6:13**
